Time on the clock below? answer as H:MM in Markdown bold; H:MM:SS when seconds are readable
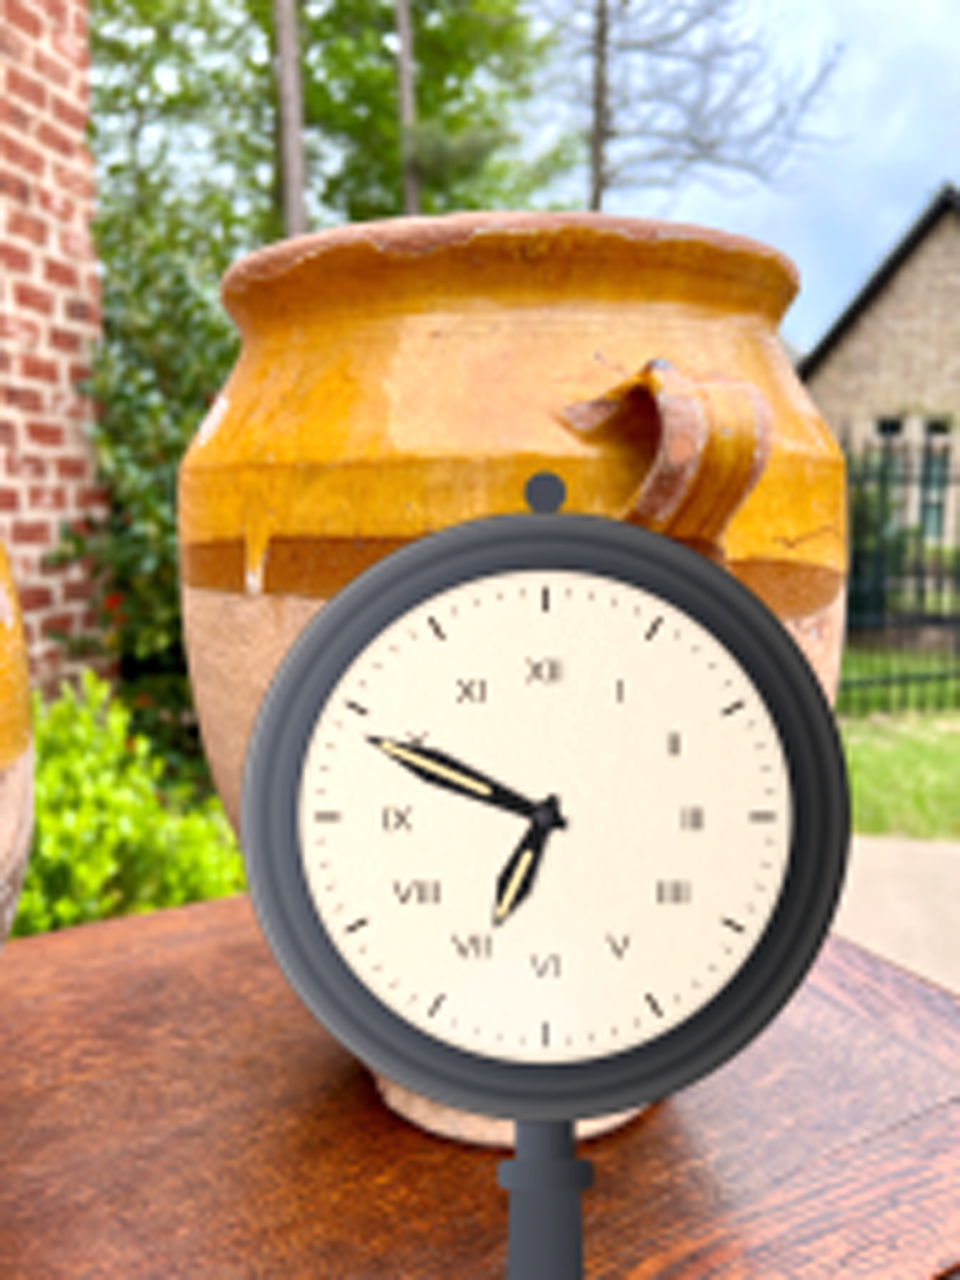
**6:49**
